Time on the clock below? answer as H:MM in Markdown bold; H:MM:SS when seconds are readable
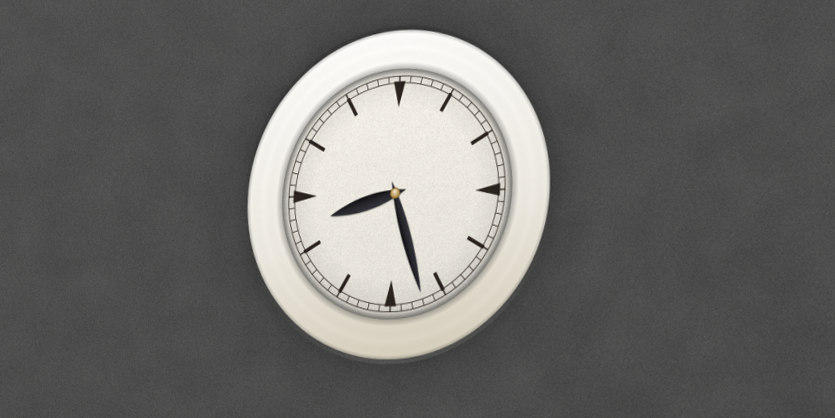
**8:27**
